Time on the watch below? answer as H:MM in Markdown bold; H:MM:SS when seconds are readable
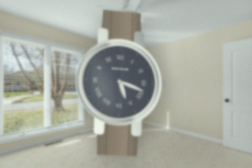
**5:18**
